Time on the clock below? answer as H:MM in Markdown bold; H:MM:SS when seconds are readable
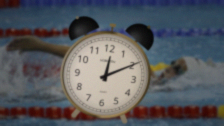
**12:10**
